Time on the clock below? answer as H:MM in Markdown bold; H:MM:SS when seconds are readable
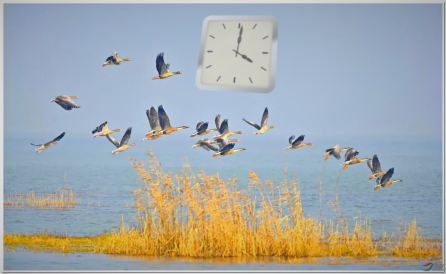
**4:01**
